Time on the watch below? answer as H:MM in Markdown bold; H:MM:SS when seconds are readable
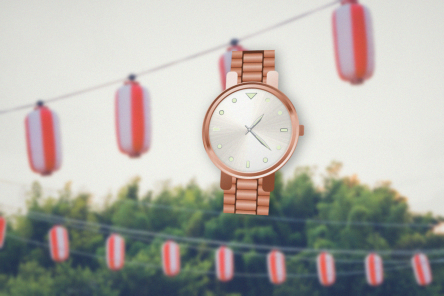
**1:22**
